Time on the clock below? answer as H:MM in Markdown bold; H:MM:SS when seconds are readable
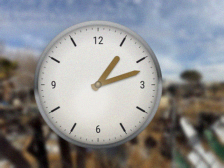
**1:12**
